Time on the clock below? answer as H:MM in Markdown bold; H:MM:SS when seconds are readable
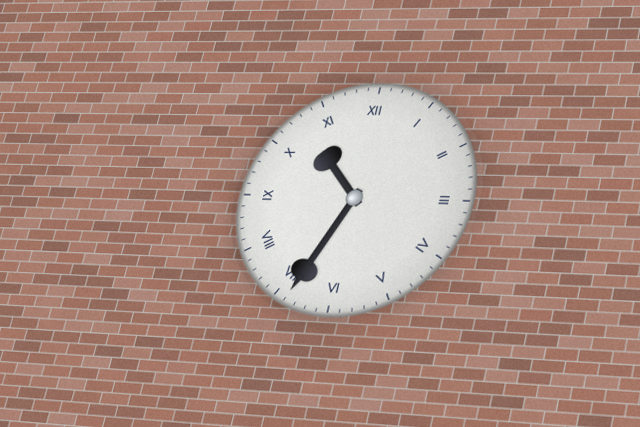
**10:34**
